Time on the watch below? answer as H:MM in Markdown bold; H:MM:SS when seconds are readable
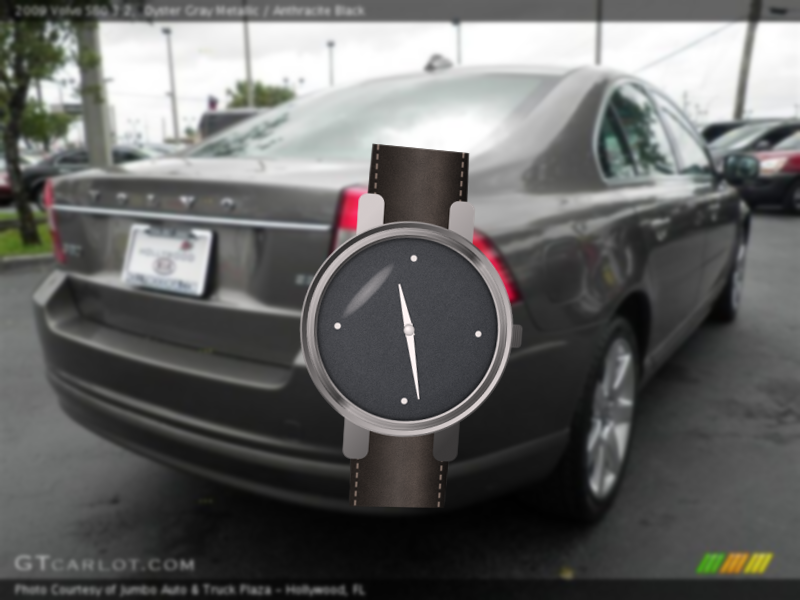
**11:28**
